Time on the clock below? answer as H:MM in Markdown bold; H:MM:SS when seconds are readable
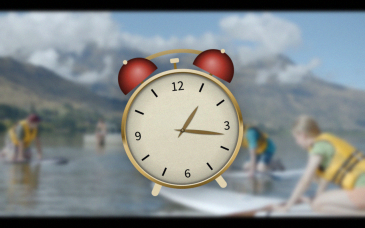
**1:17**
